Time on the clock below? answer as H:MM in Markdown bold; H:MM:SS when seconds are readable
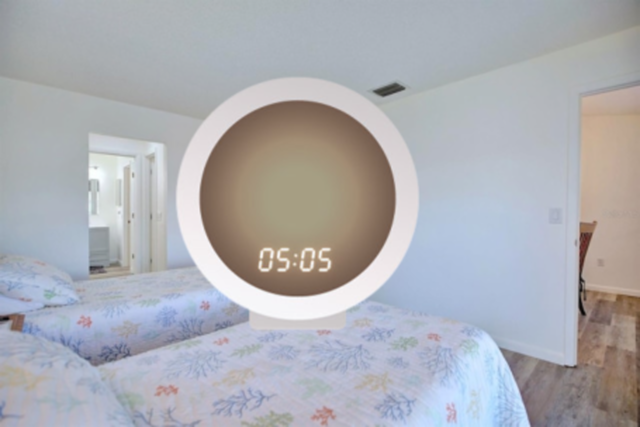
**5:05**
